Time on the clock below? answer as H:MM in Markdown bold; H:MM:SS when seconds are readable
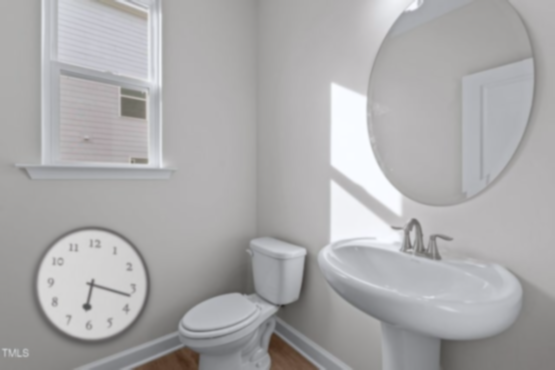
**6:17**
